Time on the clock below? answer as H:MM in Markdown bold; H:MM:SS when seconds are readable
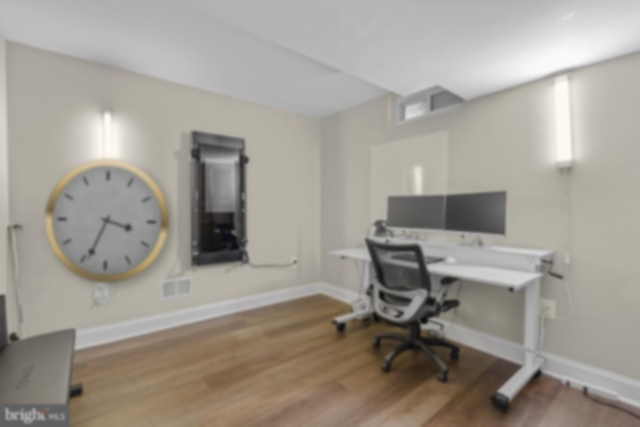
**3:34**
